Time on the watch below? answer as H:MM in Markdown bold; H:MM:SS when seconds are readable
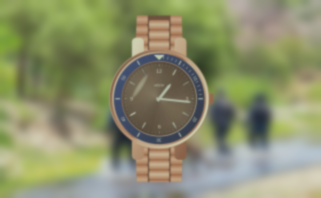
**1:16**
